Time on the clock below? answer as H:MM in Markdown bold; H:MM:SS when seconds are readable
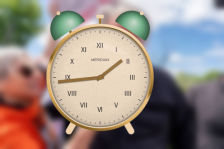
**1:44**
